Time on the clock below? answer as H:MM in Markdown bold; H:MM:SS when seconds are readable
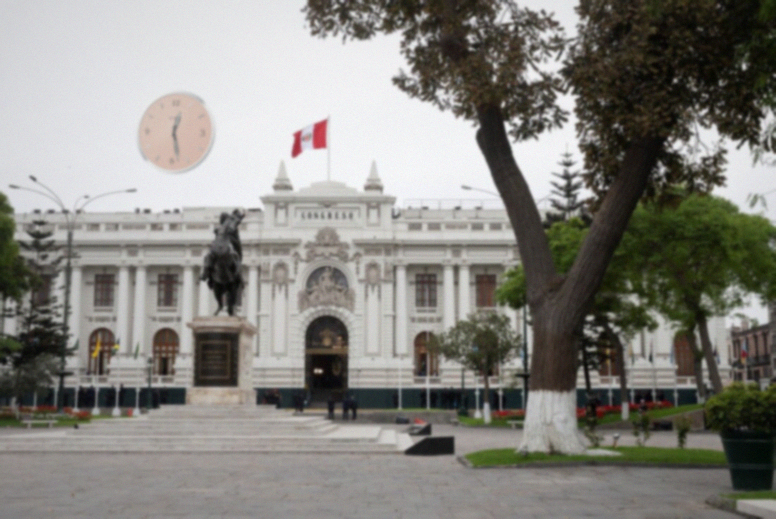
**12:28**
